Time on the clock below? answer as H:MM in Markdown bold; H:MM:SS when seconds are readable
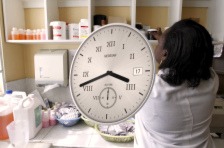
**3:42**
